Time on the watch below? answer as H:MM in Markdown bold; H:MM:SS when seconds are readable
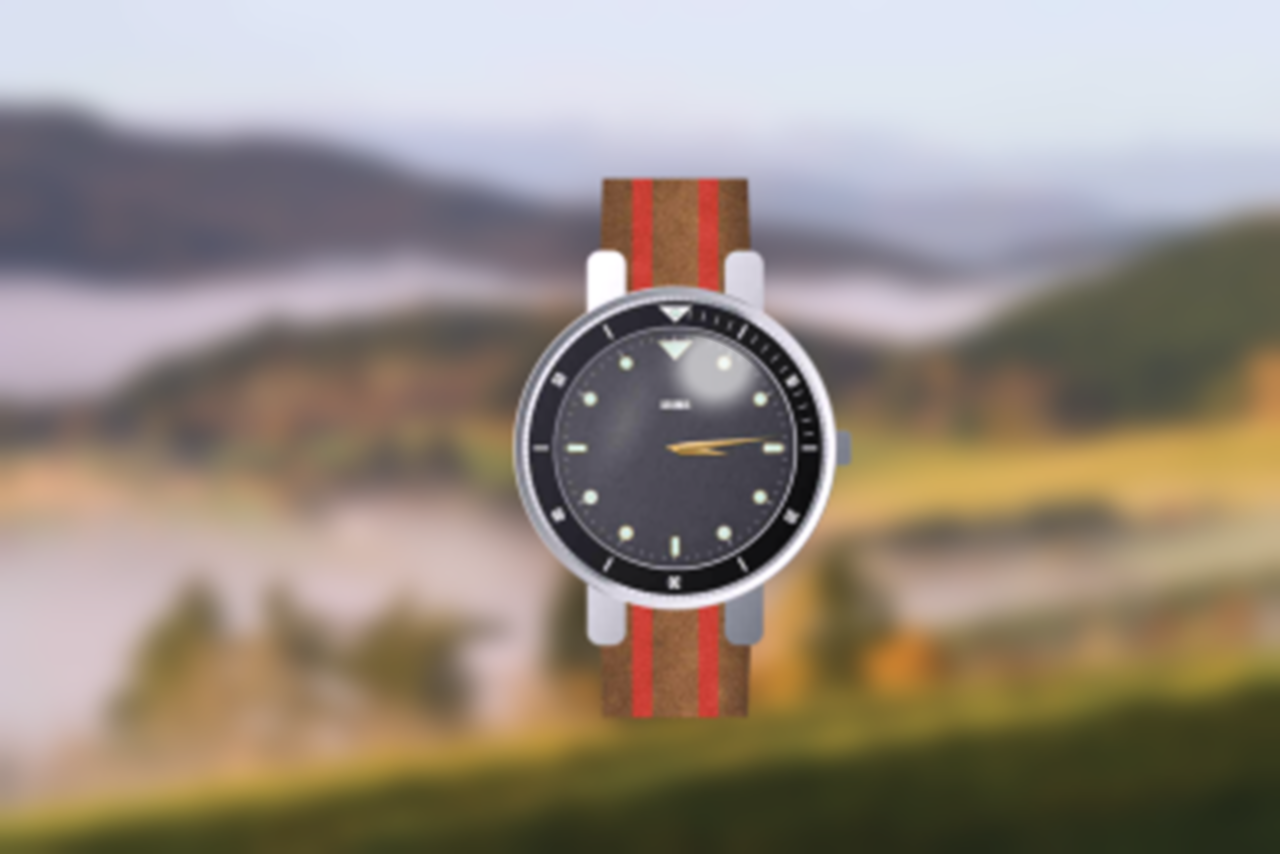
**3:14**
